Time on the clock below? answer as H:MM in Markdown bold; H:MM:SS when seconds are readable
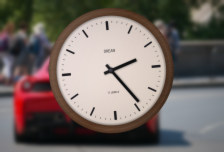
**2:24**
